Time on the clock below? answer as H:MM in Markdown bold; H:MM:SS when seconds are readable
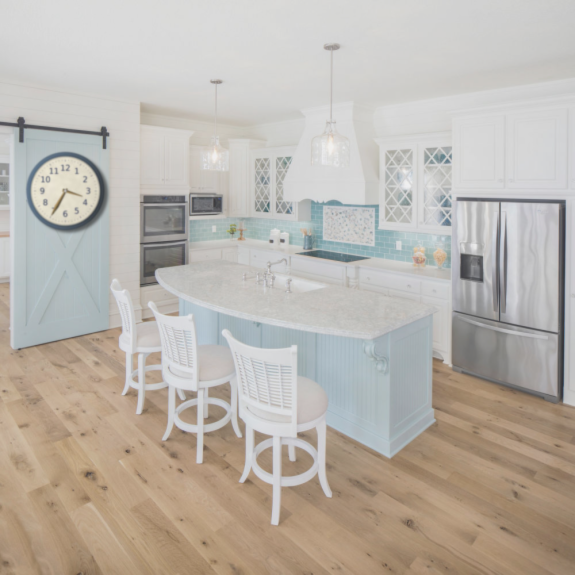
**3:35**
